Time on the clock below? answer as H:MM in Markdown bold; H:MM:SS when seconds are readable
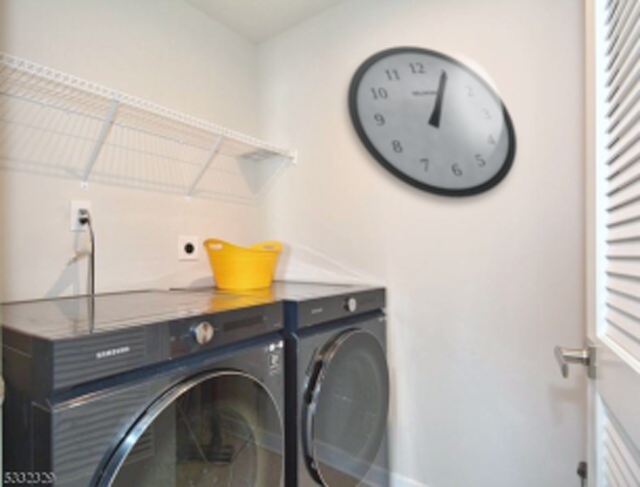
**1:05**
